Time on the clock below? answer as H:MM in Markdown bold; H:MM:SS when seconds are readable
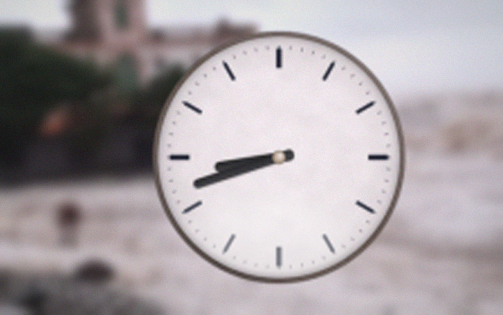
**8:42**
